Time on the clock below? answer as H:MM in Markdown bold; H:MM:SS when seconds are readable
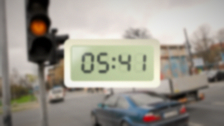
**5:41**
